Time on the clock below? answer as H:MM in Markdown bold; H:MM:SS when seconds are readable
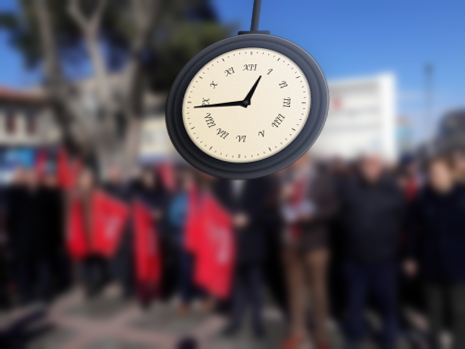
**12:44**
